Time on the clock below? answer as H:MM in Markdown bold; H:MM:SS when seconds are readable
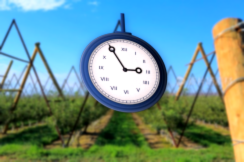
**2:55**
